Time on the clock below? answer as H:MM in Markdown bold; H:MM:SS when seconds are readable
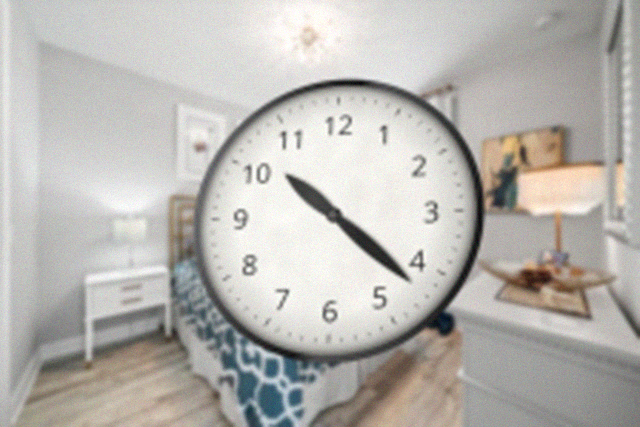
**10:22**
